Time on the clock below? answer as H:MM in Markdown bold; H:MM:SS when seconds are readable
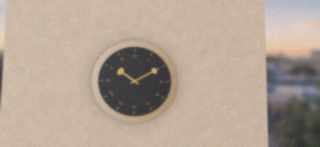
**10:10**
